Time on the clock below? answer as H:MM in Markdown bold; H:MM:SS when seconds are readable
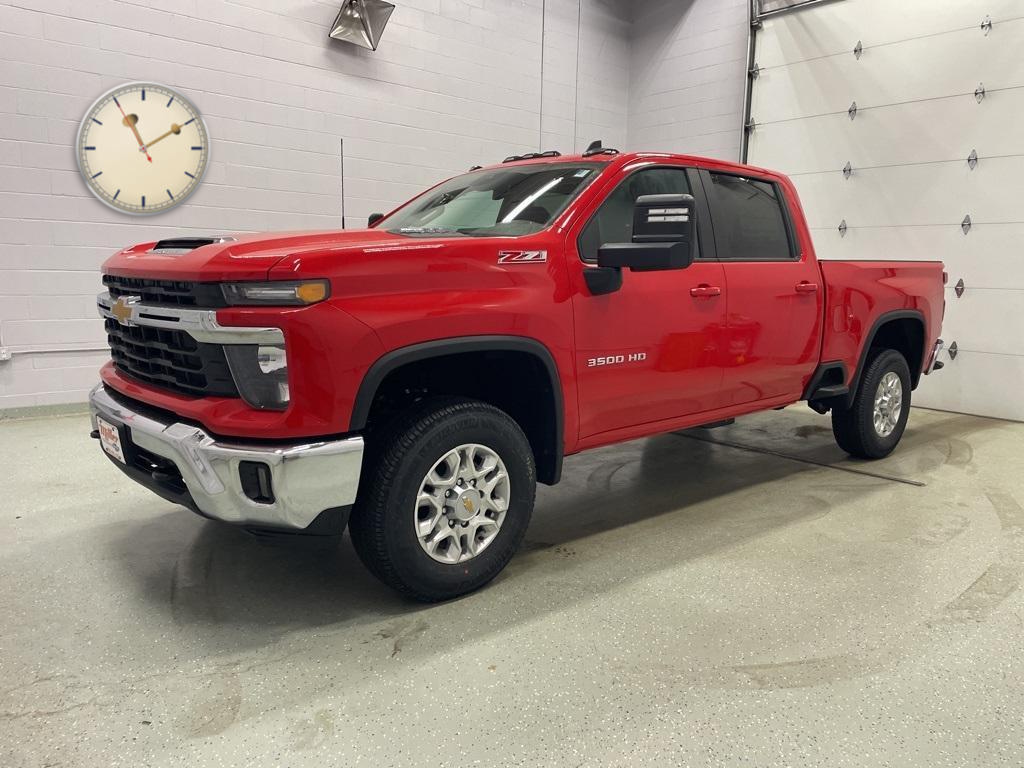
**11:09:55**
